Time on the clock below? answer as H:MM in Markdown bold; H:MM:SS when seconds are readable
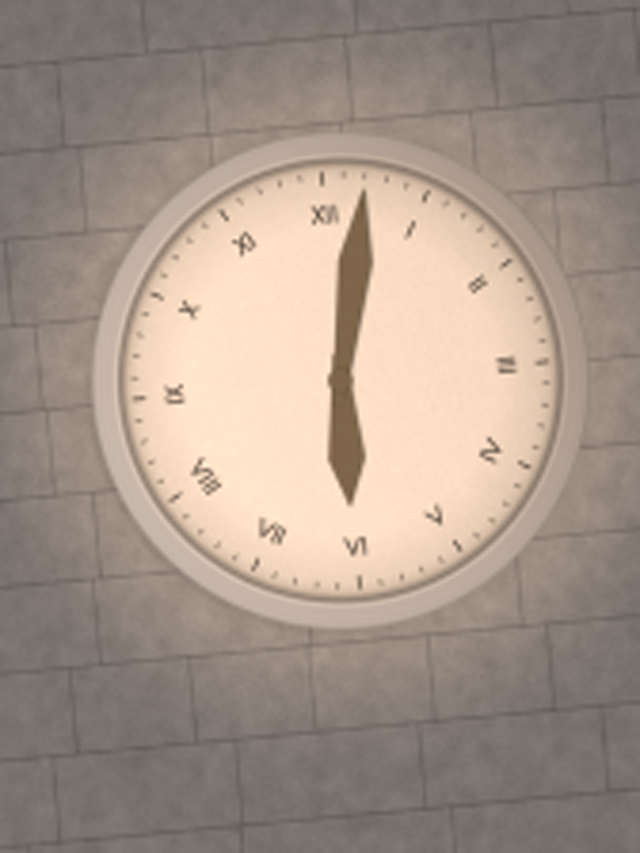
**6:02**
